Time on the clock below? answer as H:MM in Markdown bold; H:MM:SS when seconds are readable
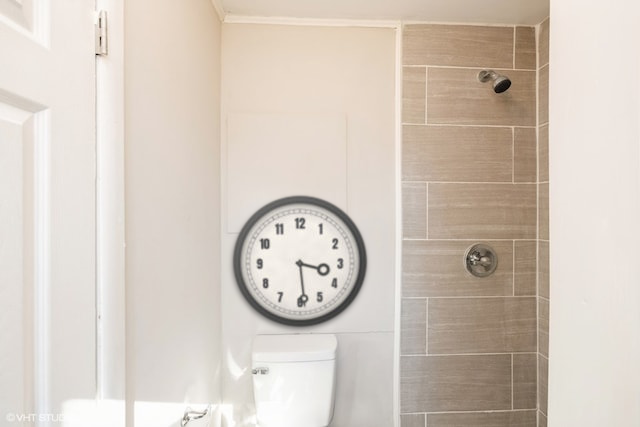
**3:29**
